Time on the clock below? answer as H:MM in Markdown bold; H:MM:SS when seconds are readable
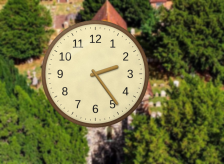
**2:24**
